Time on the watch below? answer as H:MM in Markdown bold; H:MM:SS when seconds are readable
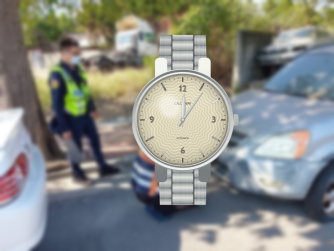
**12:06**
